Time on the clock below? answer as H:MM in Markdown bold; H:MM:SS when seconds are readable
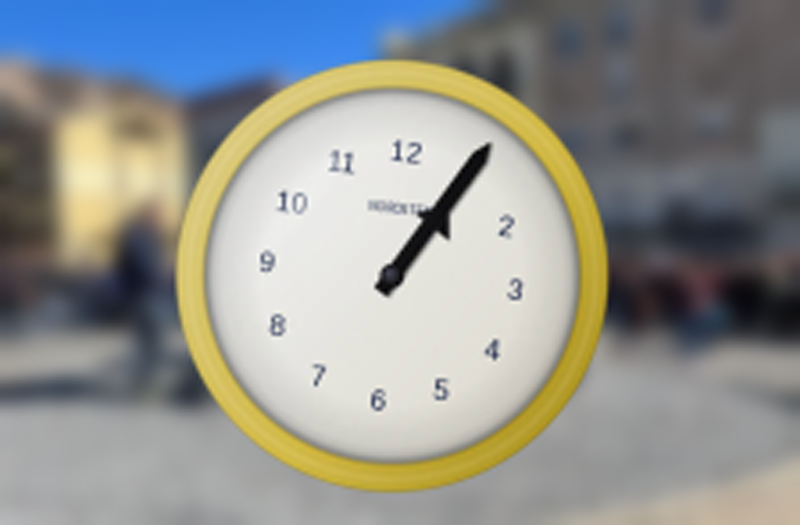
**1:05**
